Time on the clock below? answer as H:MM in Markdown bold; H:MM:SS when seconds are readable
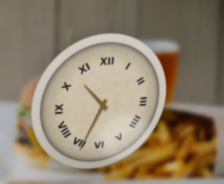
**10:34**
